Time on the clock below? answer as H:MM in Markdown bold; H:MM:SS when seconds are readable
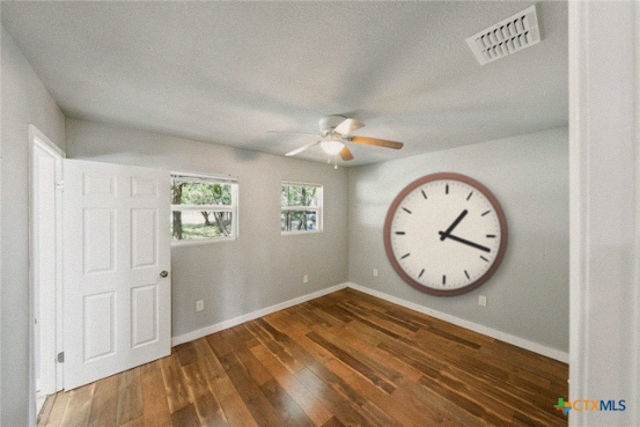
**1:18**
